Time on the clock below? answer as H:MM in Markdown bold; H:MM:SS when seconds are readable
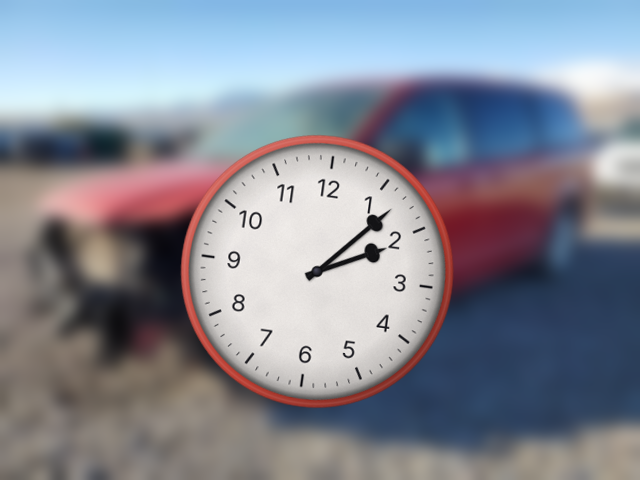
**2:07**
